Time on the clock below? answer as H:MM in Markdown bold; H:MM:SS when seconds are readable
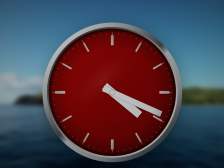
**4:19**
